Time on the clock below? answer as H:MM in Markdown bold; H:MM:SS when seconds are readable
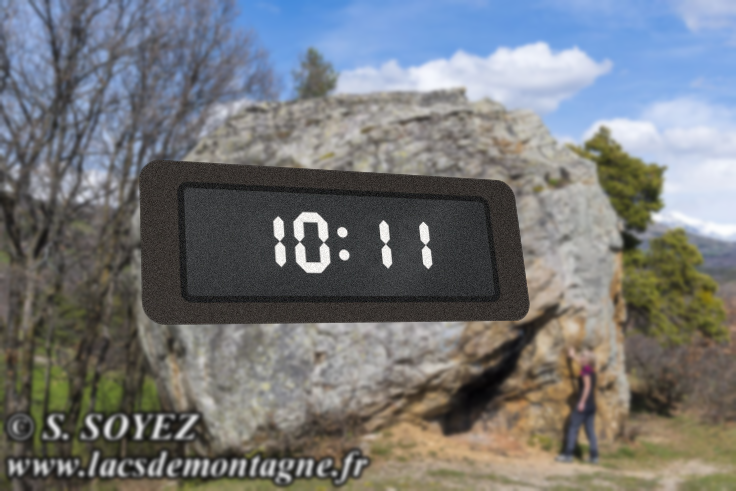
**10:11**
